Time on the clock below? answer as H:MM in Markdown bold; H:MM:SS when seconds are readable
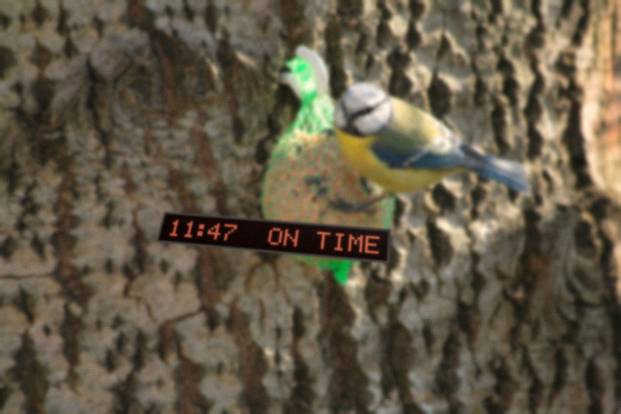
**11:47**
